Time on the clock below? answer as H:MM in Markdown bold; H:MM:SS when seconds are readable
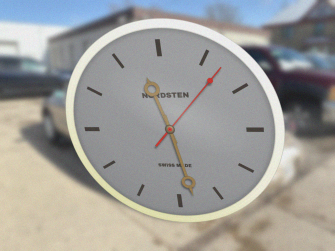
**11:28:07**
